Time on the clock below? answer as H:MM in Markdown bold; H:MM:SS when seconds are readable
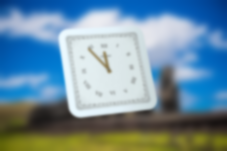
**11:54**
